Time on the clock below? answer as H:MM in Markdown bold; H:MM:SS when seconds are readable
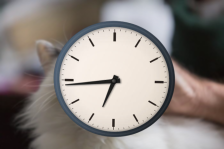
**6:44**
